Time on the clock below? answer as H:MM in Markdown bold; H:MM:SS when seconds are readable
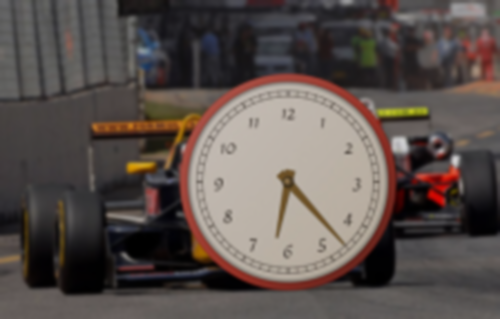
**6:23**
